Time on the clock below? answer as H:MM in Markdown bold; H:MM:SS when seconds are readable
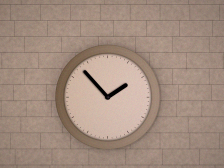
**1:53**
